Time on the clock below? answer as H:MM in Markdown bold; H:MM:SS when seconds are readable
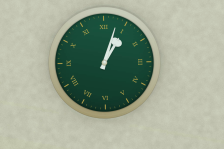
**1:03**
